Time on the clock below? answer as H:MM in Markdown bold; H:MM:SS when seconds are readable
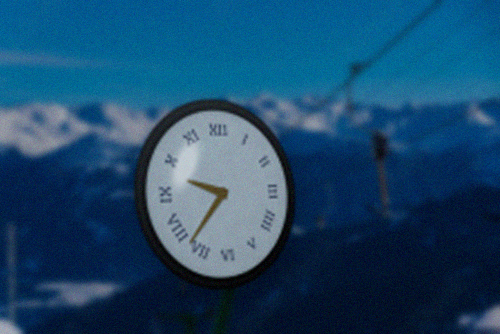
**9:37**
